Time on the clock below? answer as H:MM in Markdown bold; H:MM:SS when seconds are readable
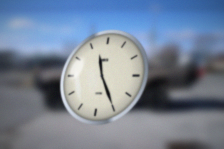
**11:25**
